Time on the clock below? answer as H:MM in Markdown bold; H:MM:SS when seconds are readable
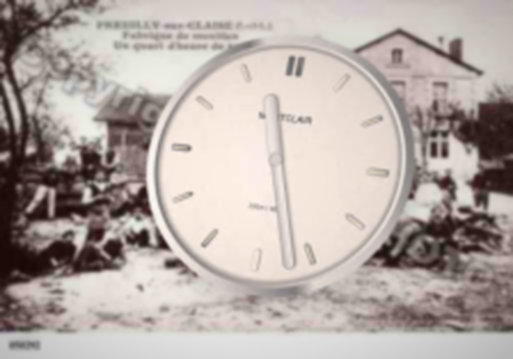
**11:27**
